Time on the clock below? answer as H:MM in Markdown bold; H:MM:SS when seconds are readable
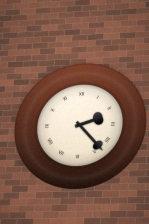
**2:23**
